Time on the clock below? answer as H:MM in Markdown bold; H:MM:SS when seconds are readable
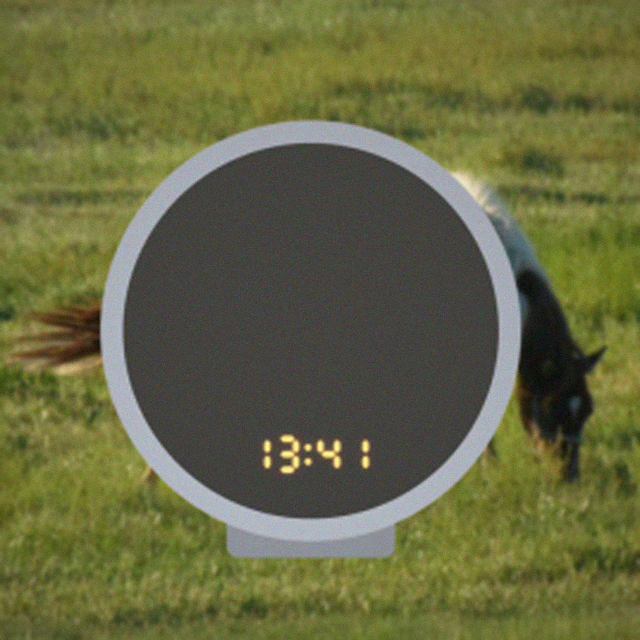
**13:41**
